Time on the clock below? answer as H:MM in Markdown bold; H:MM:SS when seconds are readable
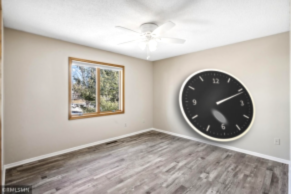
**2:11**
